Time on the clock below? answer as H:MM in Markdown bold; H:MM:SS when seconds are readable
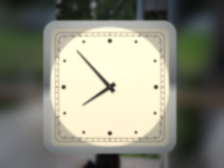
**7:53**
